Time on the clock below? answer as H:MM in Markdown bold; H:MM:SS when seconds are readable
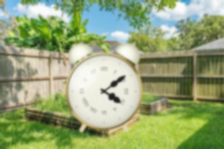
**4:09**
